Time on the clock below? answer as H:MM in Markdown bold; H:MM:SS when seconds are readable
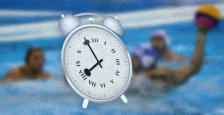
**7:56**
